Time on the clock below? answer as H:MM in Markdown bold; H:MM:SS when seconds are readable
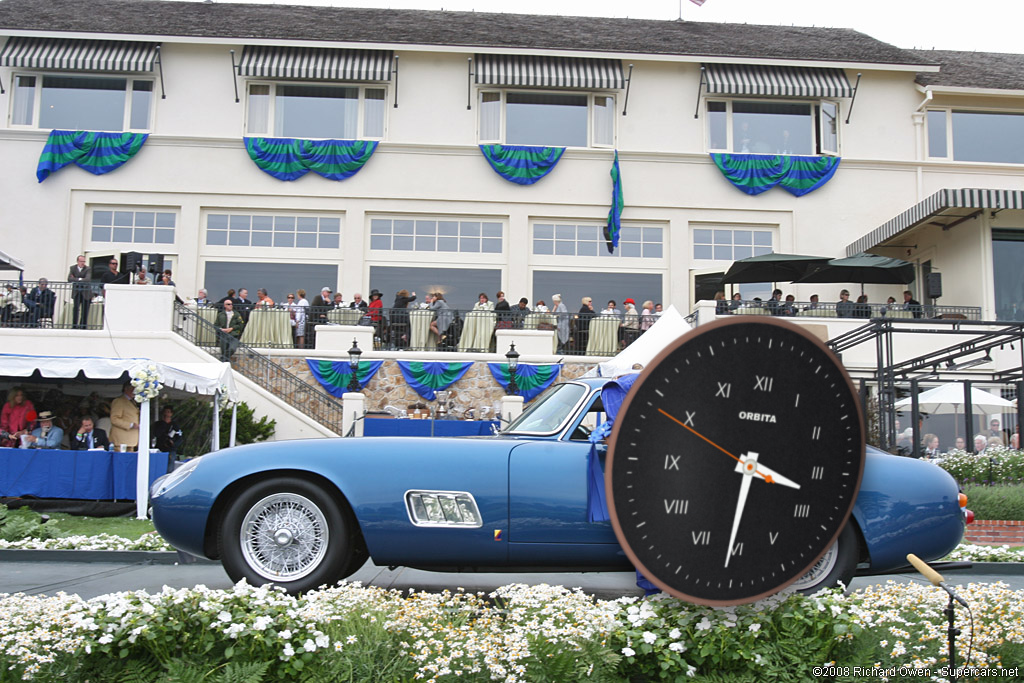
**3:30:49**
